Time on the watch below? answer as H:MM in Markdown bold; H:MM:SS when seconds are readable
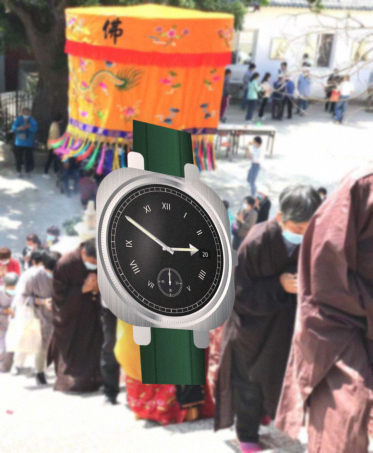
**2:50**
